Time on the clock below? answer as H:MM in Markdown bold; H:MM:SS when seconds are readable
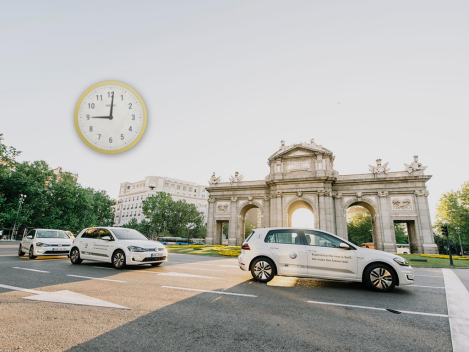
**9:01**
